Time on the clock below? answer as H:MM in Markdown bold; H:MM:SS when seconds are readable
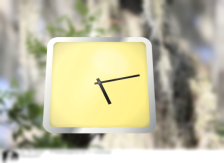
**5:13**
